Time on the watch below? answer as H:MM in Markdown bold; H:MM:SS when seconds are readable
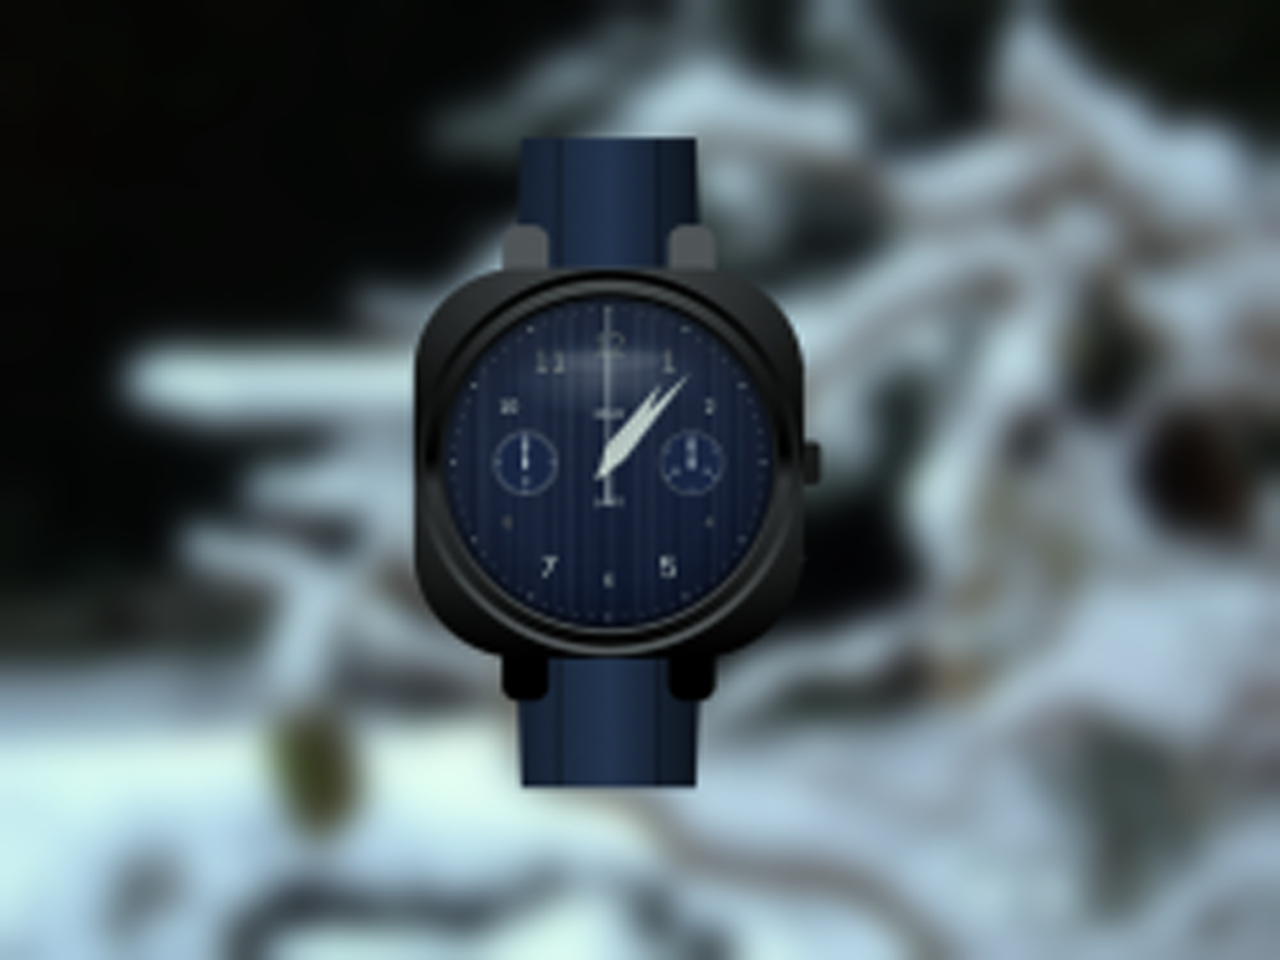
**1:07**
